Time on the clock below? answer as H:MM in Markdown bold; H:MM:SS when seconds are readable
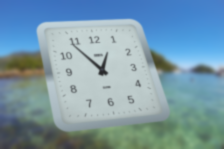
**12:54**
